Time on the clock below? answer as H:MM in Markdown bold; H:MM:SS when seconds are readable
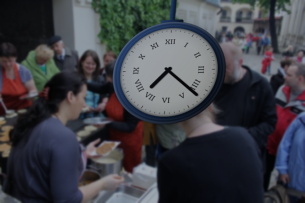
**7:22**
